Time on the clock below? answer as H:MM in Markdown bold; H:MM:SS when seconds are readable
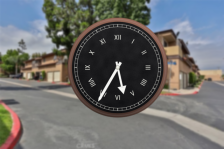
**5:35**
